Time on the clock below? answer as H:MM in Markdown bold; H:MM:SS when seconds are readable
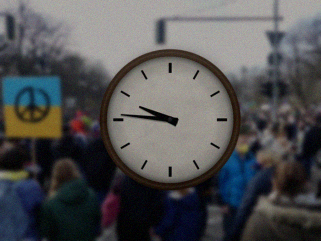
**9:46**
